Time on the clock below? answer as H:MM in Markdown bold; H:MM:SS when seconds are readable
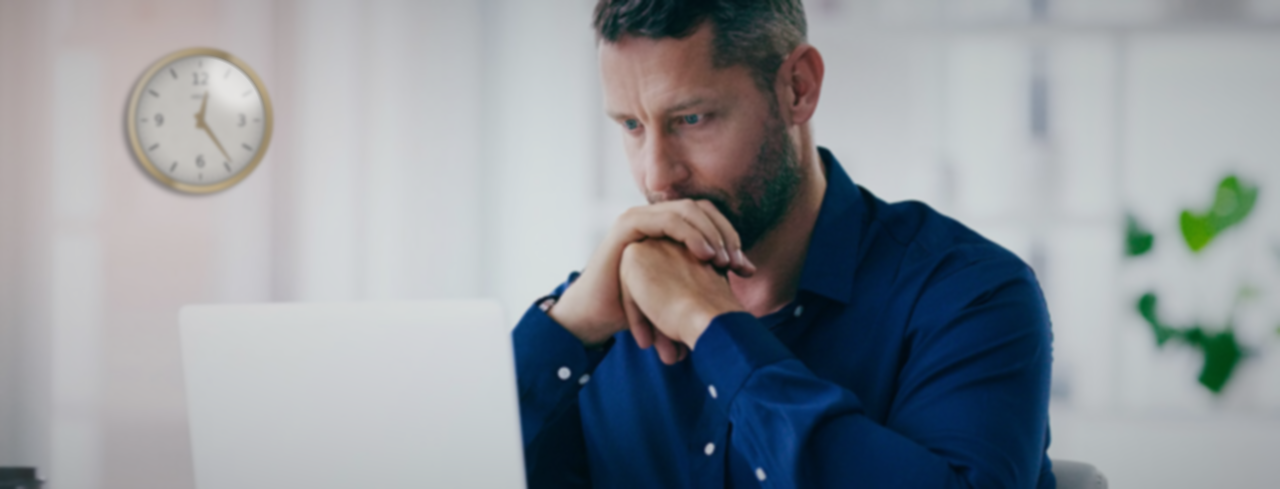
**12:24**
